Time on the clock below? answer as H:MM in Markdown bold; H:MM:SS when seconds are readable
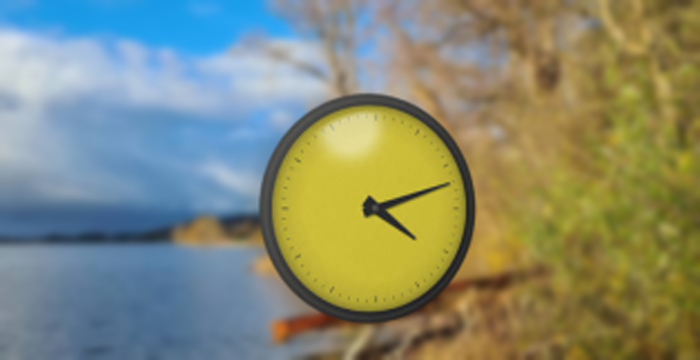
**4:12**
